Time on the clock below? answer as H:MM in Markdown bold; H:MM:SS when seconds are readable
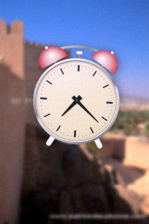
**7:22**
